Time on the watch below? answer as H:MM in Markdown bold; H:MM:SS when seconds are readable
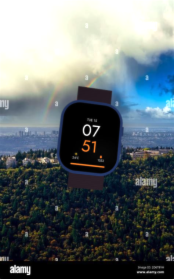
**7:51**
